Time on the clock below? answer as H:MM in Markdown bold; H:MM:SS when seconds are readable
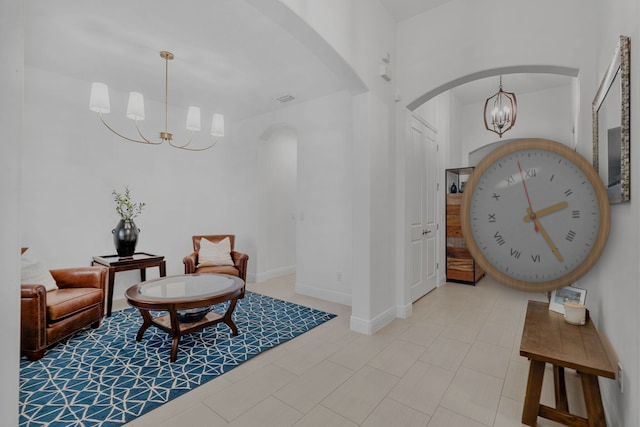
**2:24:58**
